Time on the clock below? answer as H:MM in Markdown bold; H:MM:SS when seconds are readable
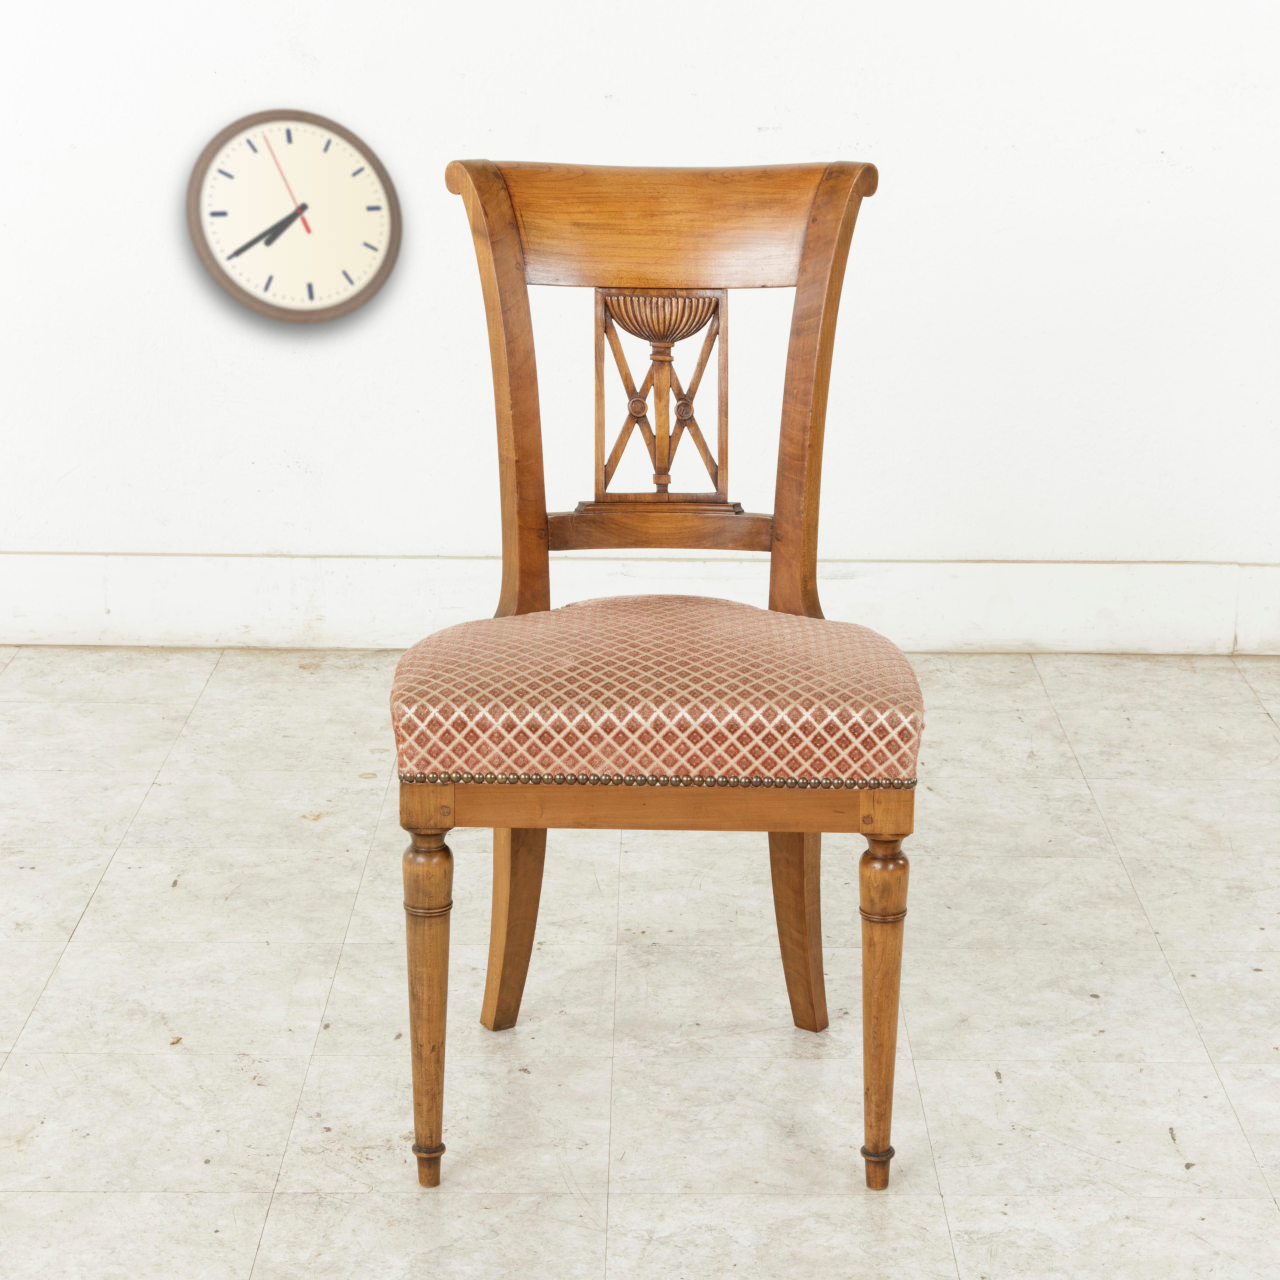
**7:39:57**
